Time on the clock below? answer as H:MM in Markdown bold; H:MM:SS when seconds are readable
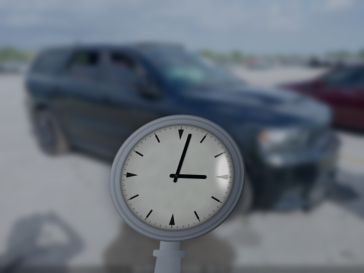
**3:02**
